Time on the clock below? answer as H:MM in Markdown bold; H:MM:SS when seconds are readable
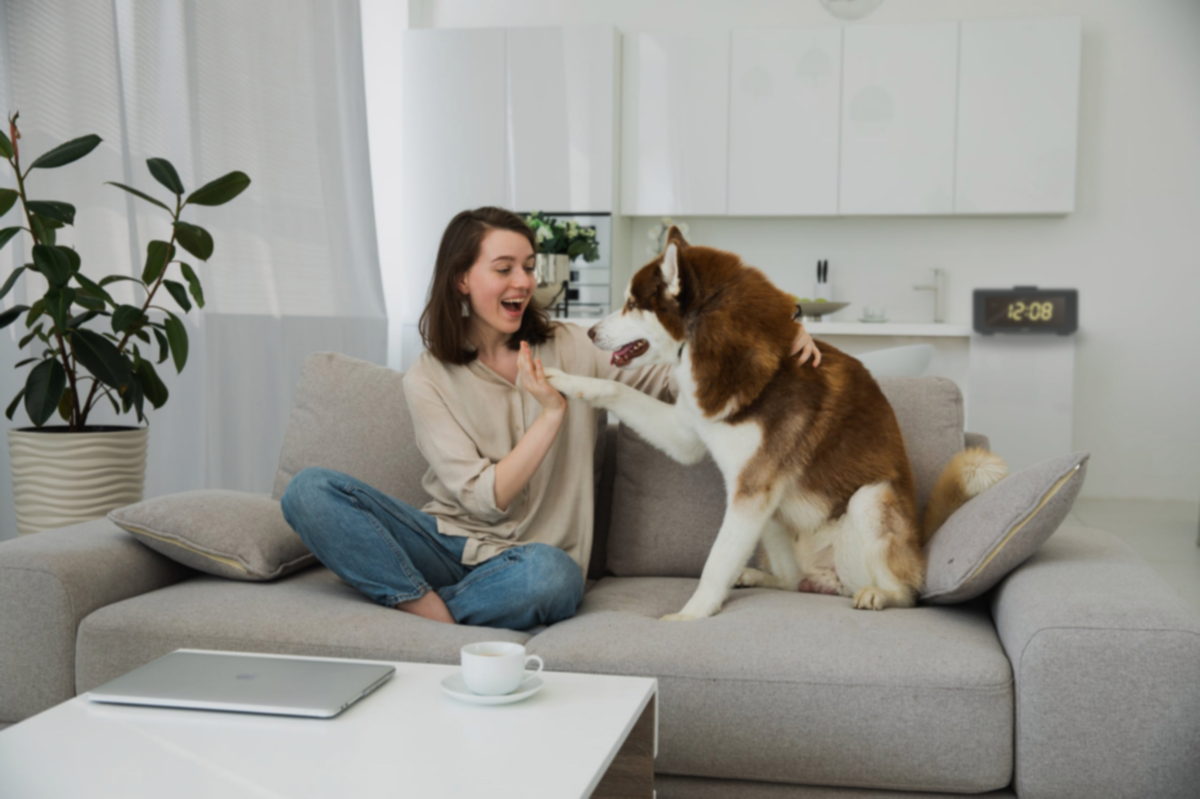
**12:08**
